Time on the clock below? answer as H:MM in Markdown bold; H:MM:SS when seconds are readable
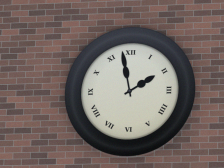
**1:58**
